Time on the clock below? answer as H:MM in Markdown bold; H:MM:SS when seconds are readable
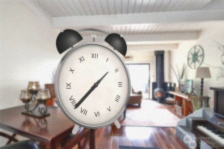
**1:38**
